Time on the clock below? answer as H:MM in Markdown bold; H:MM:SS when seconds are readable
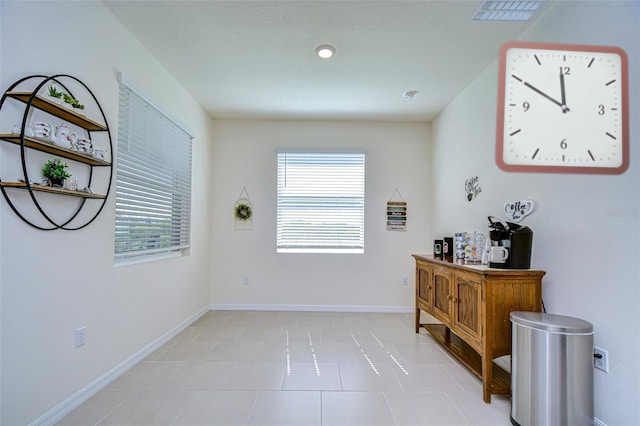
**11:50**
